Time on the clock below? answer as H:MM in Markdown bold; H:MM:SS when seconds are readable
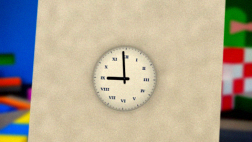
**8:59**
